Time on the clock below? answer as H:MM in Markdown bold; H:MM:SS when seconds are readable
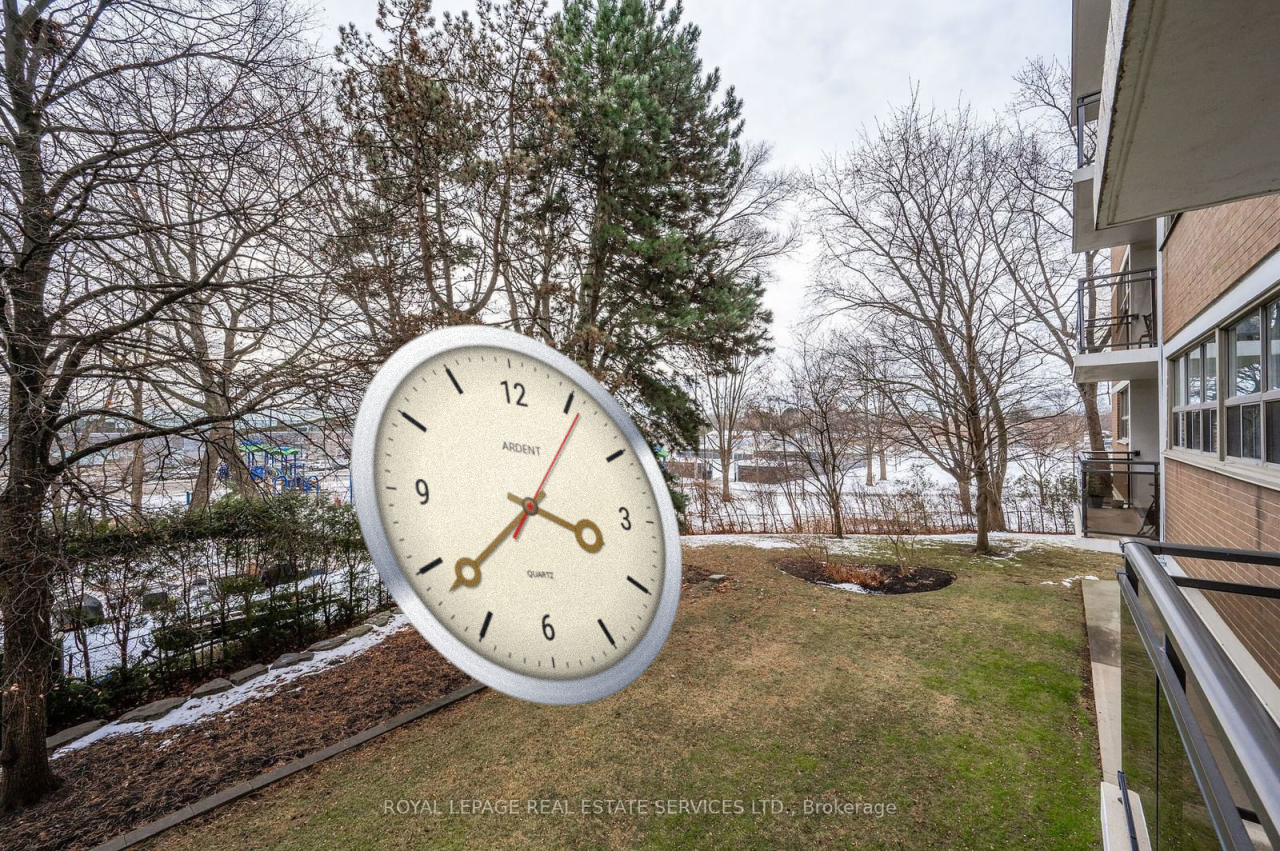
**3:38:06**
